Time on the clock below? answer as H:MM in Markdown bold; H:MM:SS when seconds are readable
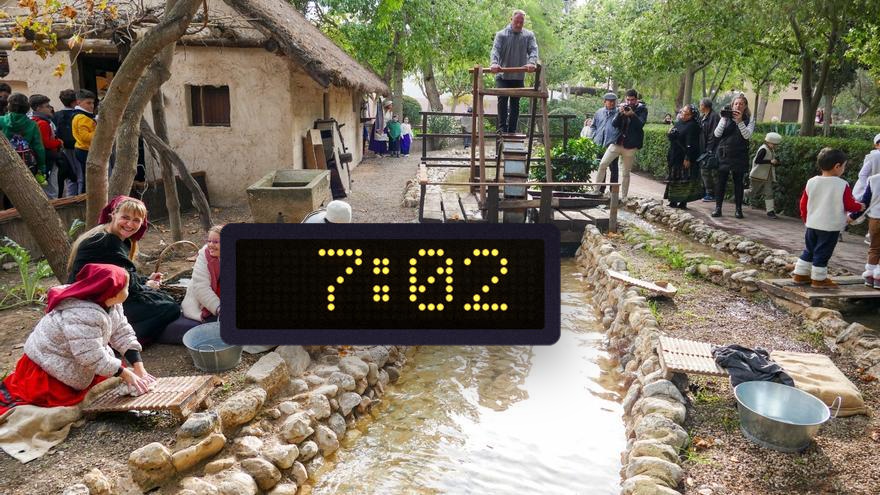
**7:02**
